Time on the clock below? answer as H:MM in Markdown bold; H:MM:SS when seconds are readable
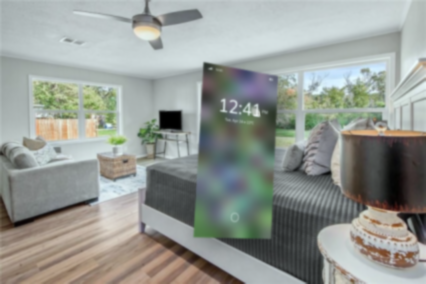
**12:41**
